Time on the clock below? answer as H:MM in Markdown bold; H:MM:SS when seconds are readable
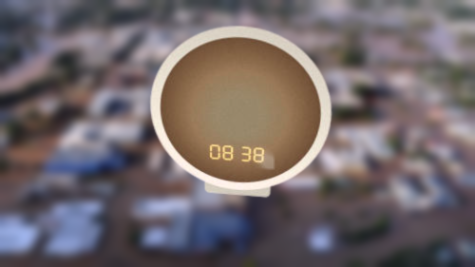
**8:38**
